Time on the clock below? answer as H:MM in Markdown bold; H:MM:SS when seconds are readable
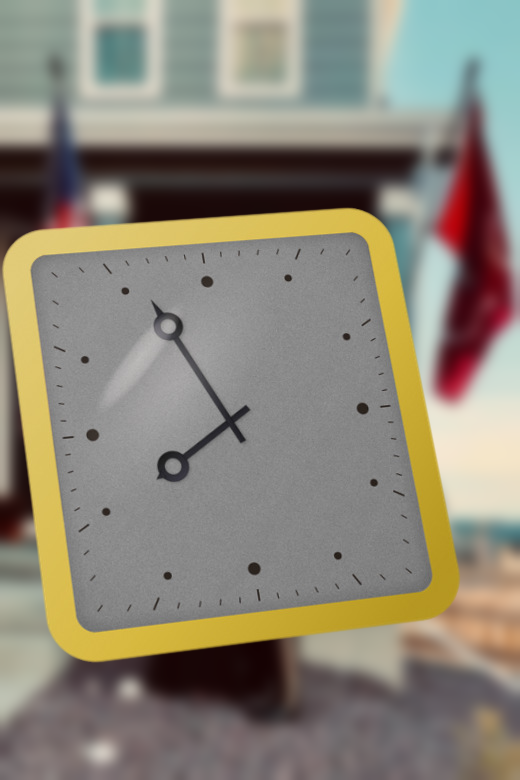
**7:56**
